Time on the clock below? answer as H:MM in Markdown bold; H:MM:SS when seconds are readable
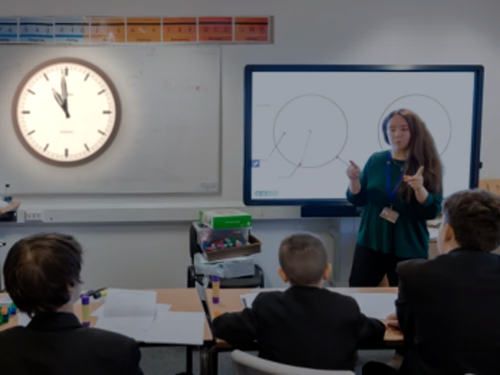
**10:59**
